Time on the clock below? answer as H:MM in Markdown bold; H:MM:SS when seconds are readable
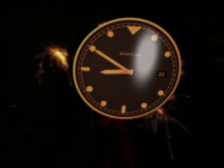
**8:50**
